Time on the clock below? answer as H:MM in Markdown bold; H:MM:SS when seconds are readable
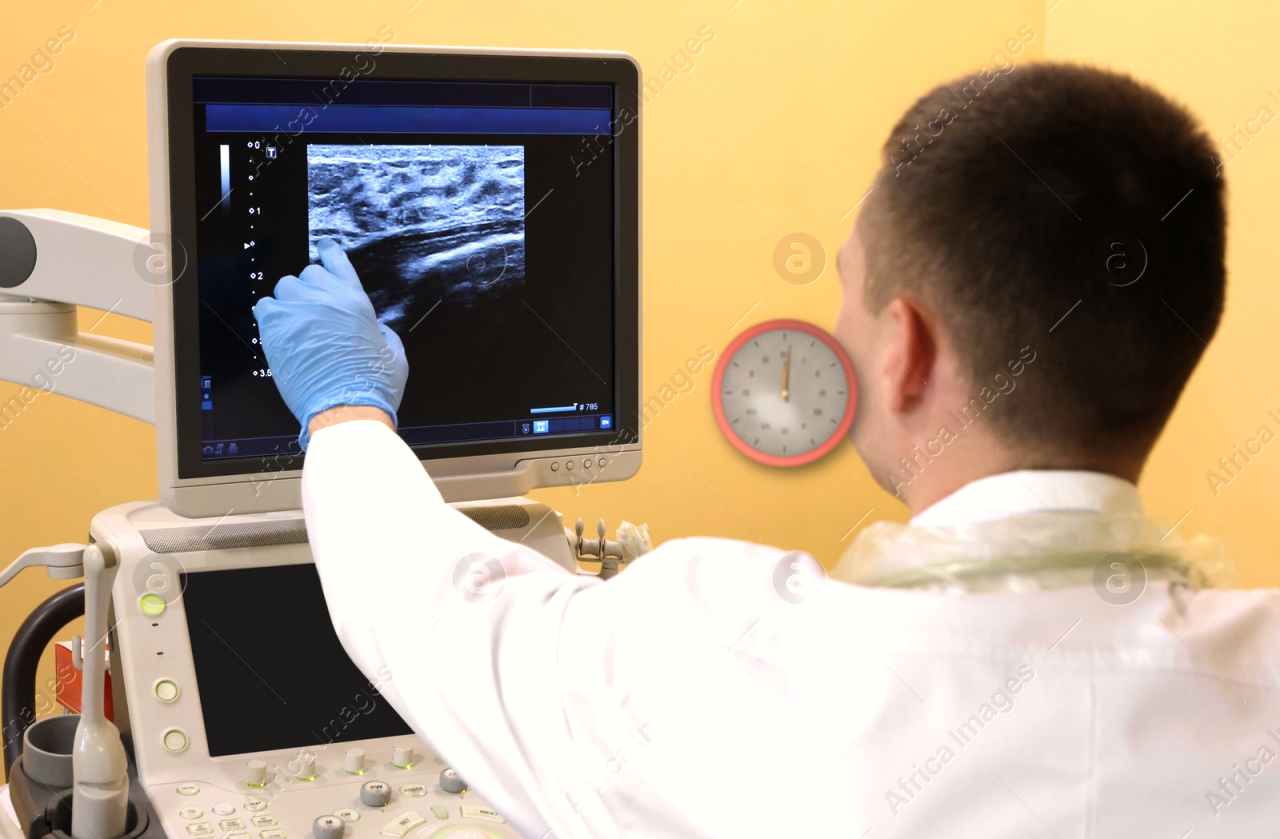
**12:01**
